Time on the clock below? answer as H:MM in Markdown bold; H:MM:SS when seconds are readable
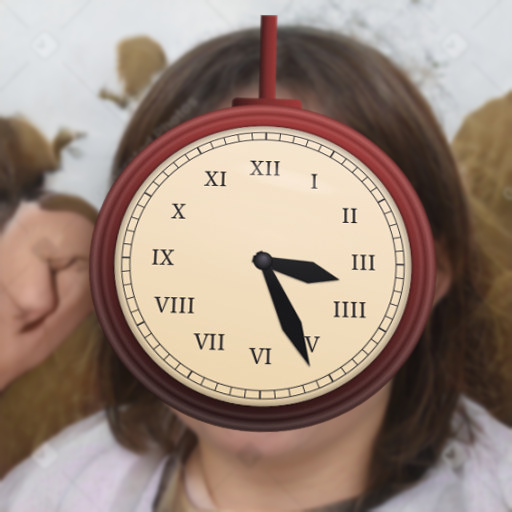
**3:26**
